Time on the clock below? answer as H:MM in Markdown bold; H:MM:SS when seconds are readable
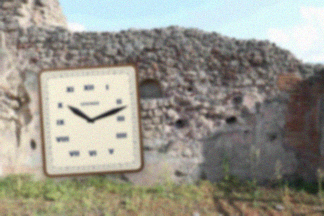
**10:12**
